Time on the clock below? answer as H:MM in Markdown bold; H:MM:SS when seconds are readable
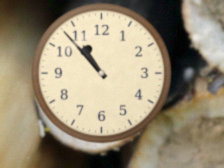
**10:53**
